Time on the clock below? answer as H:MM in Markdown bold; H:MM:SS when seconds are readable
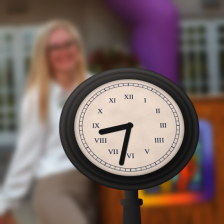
**8:32**
